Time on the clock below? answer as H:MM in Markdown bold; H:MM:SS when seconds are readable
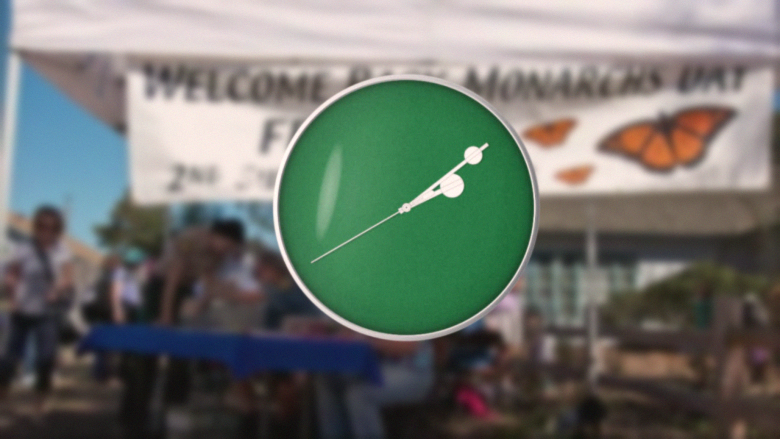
**2:08:40**
